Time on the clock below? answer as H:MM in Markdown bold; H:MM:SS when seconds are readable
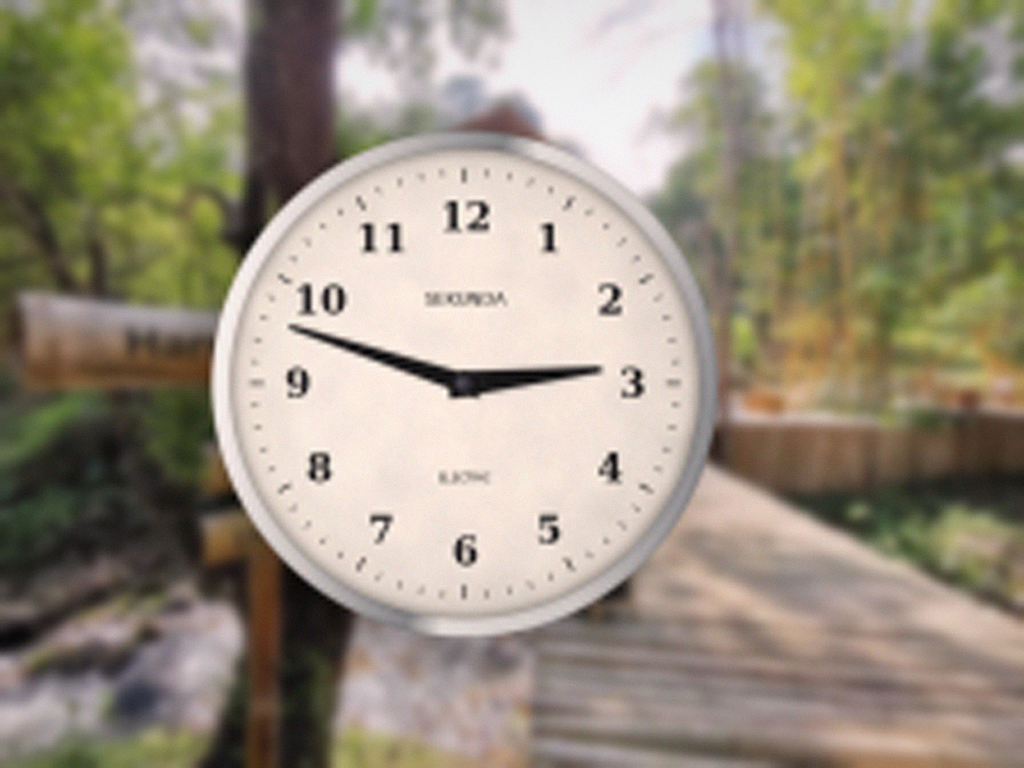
**2:48**
